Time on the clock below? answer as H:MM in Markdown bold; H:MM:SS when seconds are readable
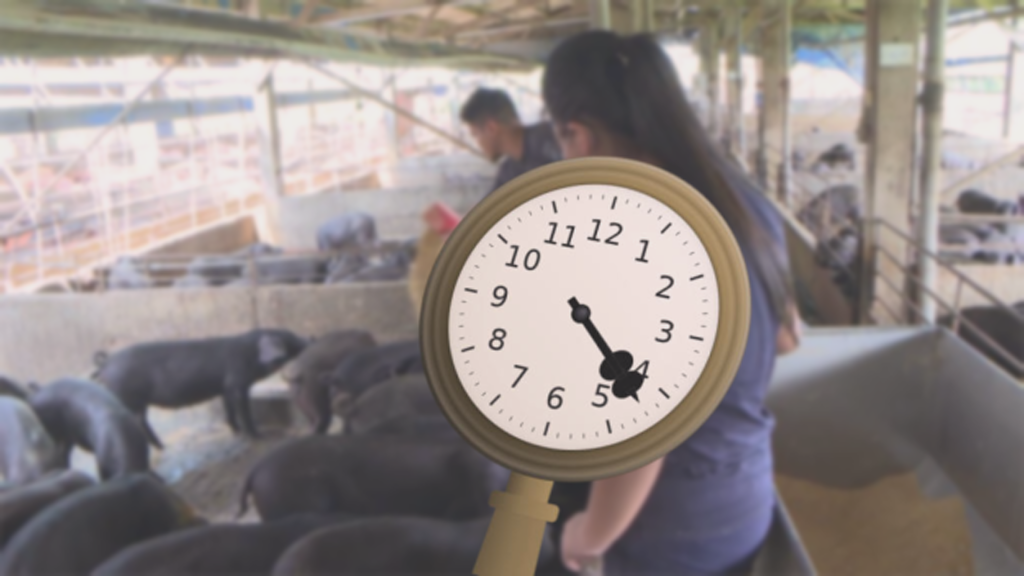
**4:22**
